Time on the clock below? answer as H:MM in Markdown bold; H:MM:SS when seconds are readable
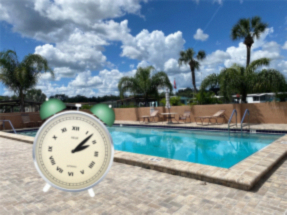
**2:07**
